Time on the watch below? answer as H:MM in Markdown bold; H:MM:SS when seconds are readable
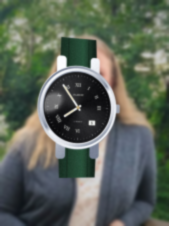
**7:54**
